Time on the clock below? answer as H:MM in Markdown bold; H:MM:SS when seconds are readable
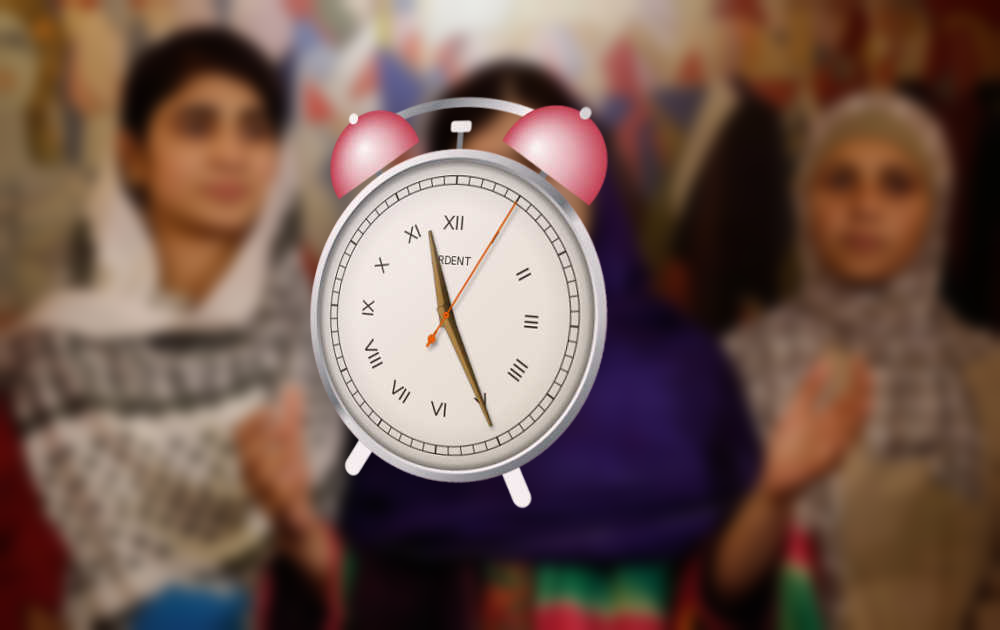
**11:25:05**
